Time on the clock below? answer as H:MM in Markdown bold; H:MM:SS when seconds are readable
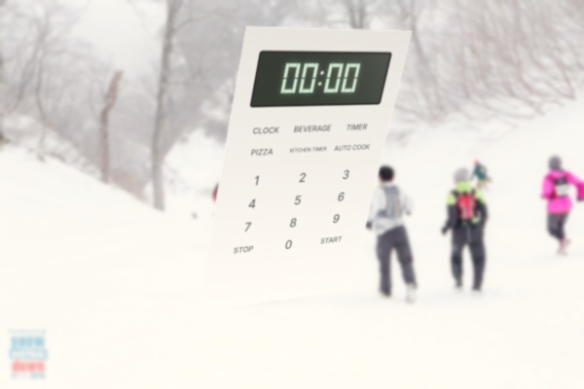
**0:00**
